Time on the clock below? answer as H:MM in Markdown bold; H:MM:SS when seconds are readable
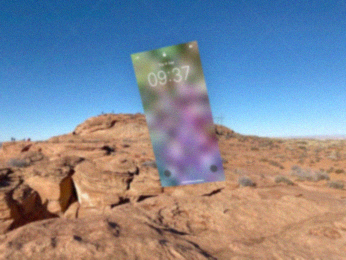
**9:37**
